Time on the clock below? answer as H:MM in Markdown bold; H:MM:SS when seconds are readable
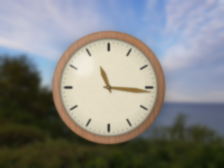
**11:16**
